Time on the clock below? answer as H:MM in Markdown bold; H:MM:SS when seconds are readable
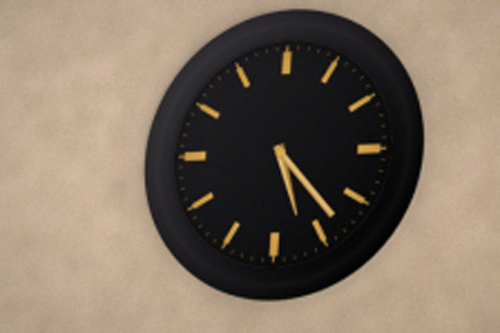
**5:23**
